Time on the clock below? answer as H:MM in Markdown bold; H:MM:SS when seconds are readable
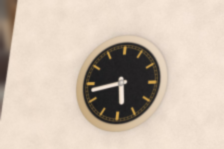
**5:43**
